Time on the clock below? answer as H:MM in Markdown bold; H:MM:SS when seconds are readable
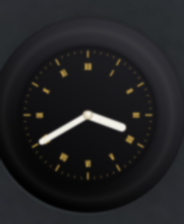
**3:40**
